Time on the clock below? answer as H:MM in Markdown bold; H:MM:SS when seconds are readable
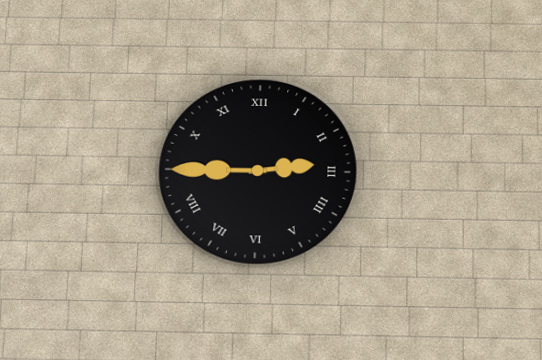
**2:45**
